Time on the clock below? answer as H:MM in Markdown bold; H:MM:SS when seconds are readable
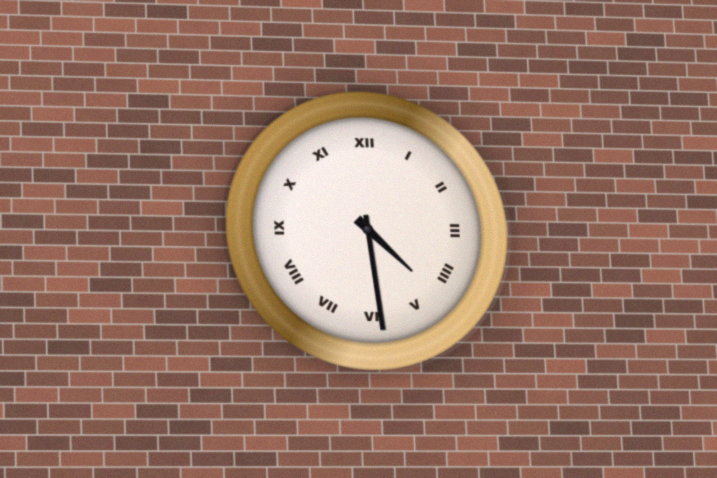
**4:29**
